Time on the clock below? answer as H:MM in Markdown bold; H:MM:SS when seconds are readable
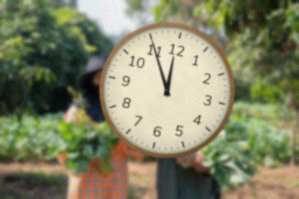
**11:55**
